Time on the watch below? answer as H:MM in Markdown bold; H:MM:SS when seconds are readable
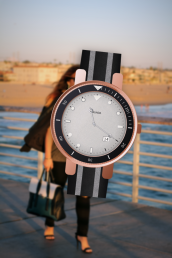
**11:20**
